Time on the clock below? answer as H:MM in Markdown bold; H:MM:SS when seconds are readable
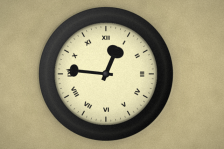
**12:46**
